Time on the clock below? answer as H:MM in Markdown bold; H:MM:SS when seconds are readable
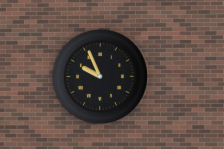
**9:56**
